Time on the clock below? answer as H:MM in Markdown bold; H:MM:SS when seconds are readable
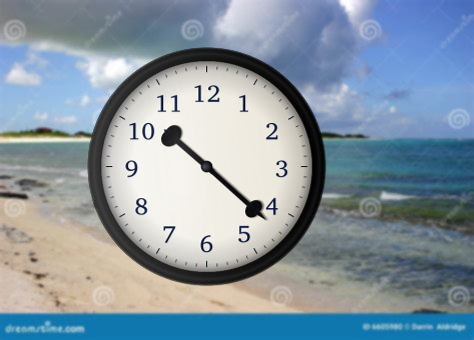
**10:22**
